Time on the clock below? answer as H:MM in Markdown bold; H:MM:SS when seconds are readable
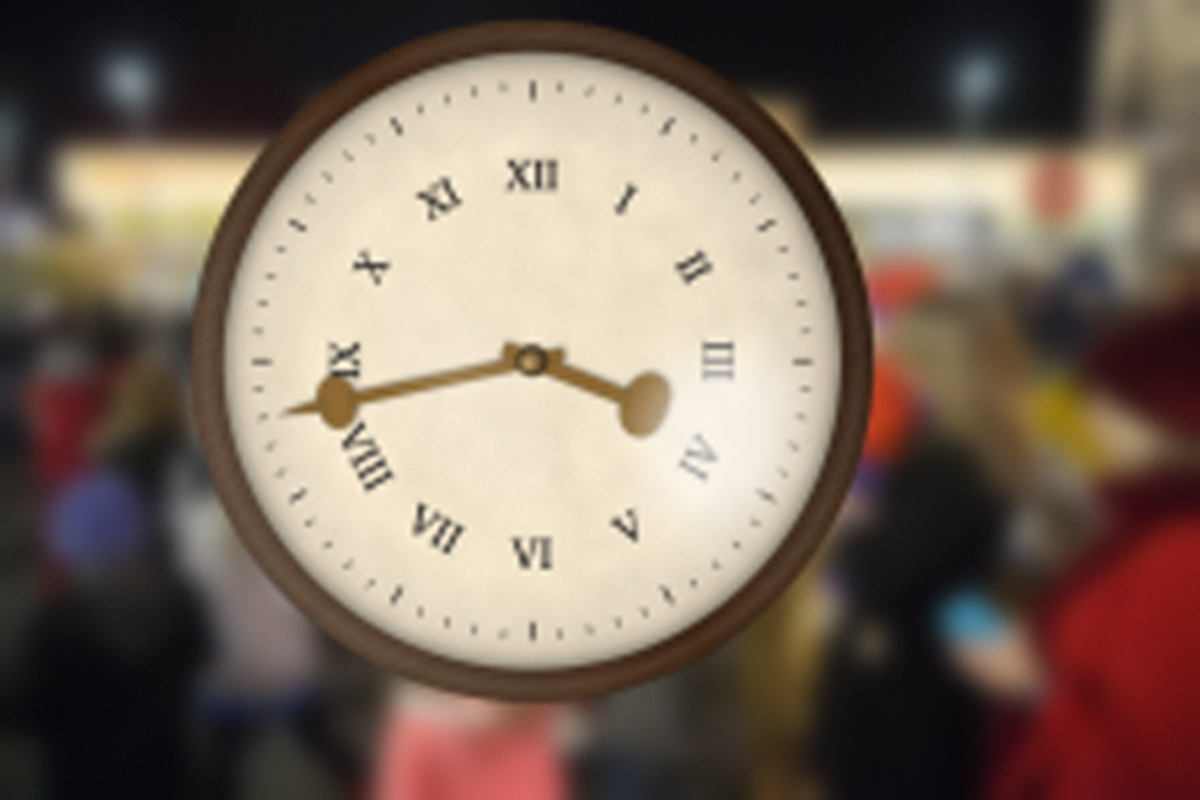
**3:43**
